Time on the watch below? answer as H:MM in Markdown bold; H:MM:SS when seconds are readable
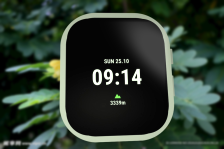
**9:14**
